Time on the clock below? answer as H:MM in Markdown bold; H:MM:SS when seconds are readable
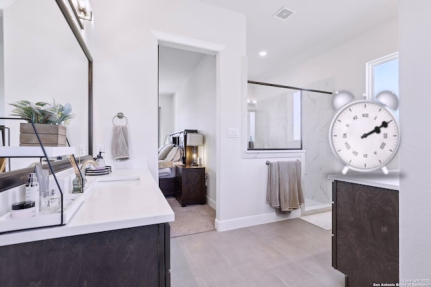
**2:10**
